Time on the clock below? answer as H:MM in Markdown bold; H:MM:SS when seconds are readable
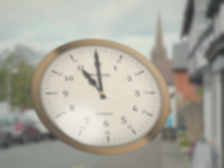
**11:00**
